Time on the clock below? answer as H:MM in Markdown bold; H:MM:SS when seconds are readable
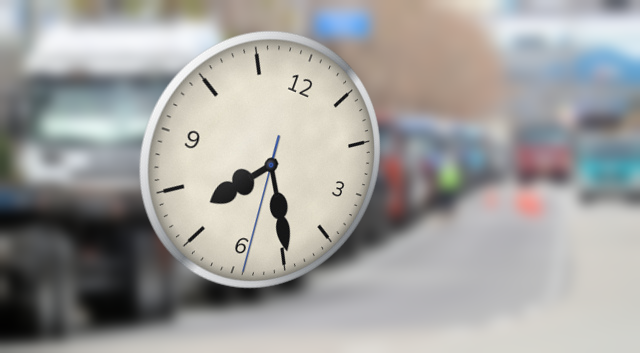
**7:24:29**
